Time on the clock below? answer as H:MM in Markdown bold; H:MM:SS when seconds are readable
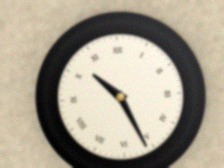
**10:26**
